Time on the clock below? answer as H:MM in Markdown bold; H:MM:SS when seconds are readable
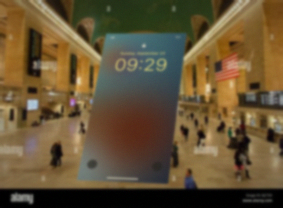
**9:29**
